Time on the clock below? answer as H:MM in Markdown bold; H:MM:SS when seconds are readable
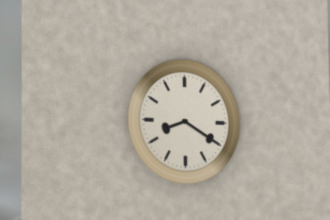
**8:20**
